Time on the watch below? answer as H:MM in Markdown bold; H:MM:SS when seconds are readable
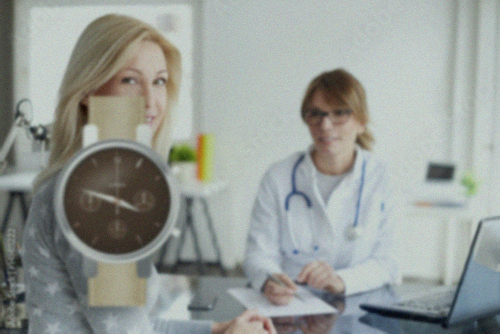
**3:48**
